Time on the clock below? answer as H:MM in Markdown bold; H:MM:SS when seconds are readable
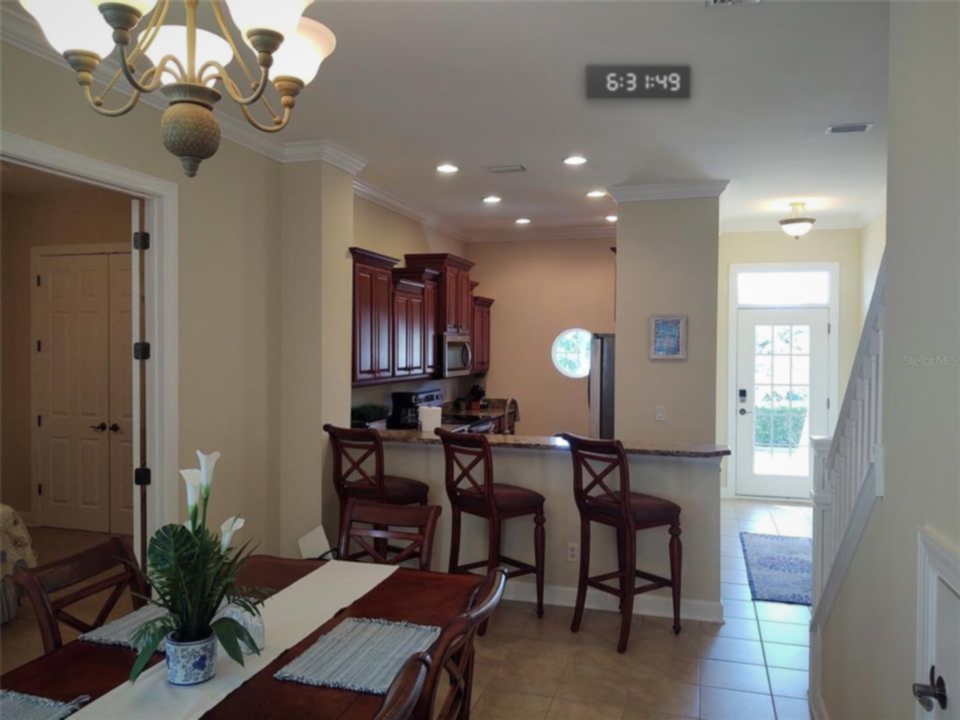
**6:31:49**
